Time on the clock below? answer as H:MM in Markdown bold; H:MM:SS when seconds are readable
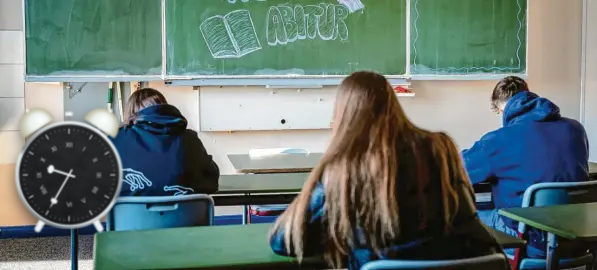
**9:35**
